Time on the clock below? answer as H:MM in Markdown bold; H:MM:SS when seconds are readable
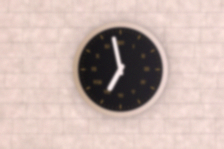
**6:58**
